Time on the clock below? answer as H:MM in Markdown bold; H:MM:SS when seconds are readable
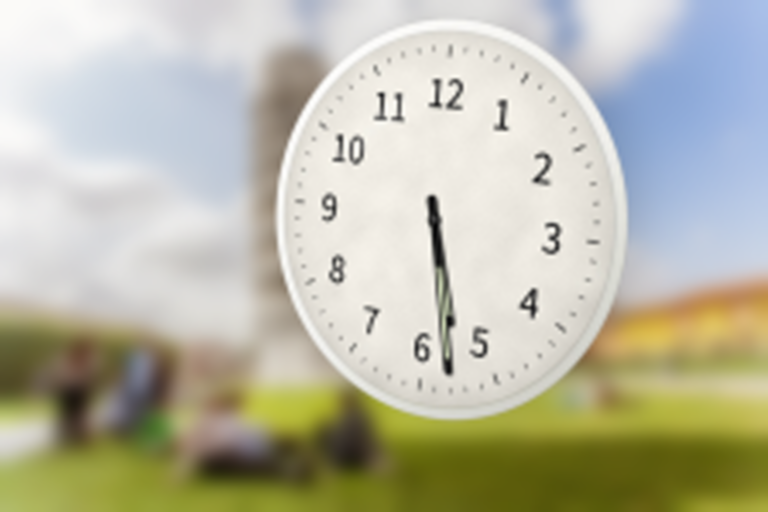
**5:28**
